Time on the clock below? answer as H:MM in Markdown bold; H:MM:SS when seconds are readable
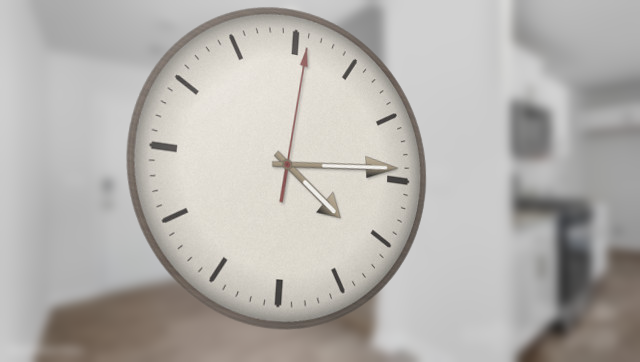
**4:14:01**
